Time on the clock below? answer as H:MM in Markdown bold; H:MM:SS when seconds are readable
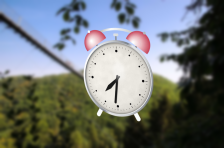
**7:31**
